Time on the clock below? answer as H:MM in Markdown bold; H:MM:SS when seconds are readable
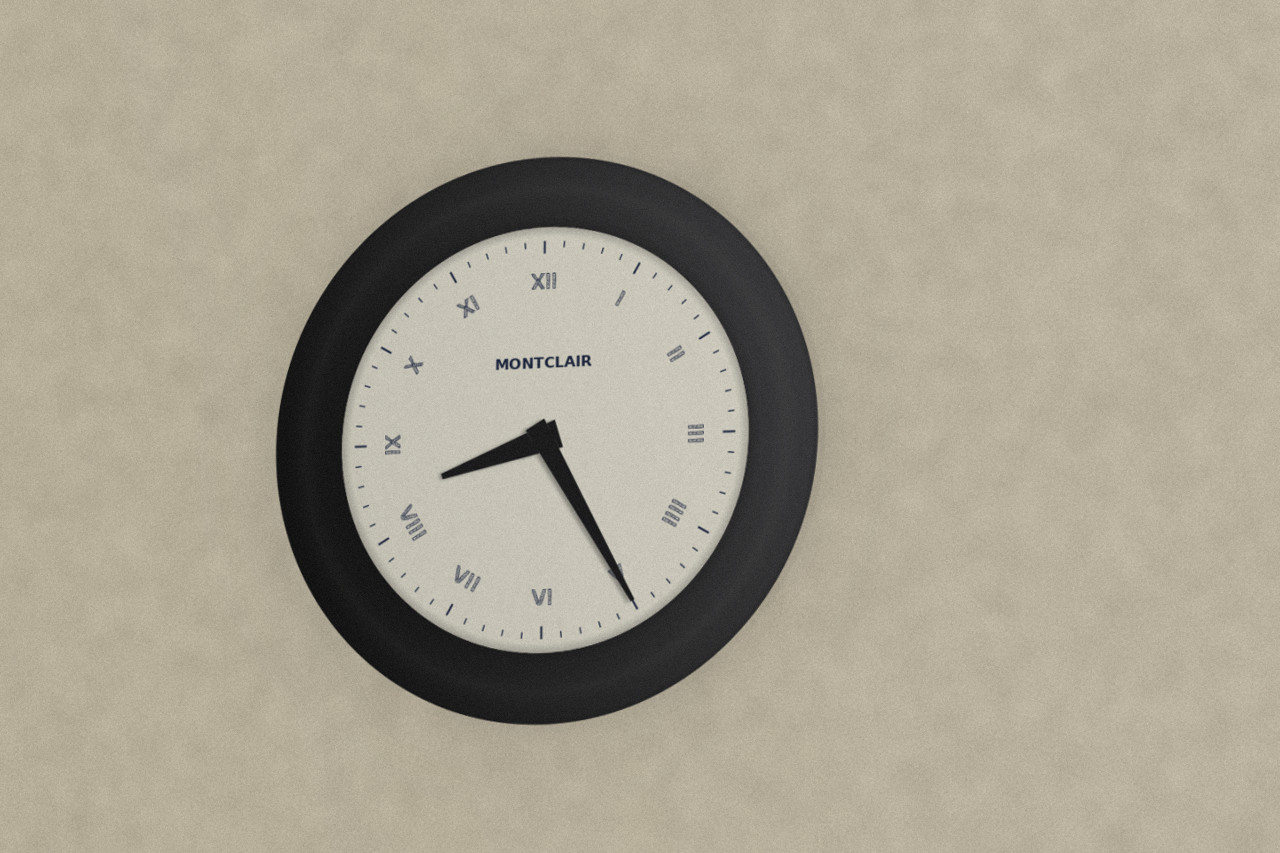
**8:25**
